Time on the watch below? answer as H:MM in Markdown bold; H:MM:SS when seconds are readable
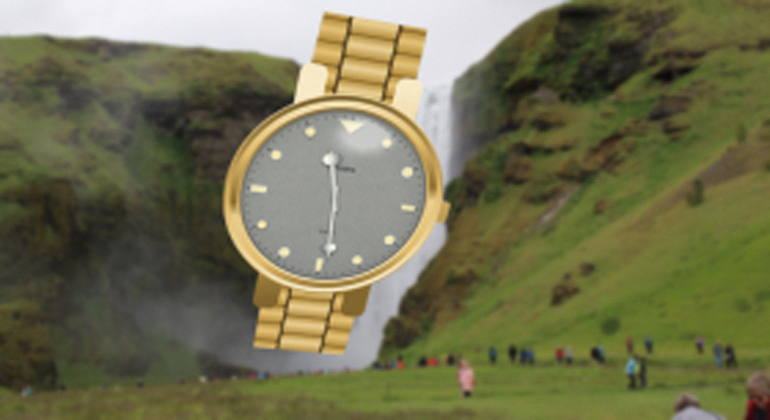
**11:29**
